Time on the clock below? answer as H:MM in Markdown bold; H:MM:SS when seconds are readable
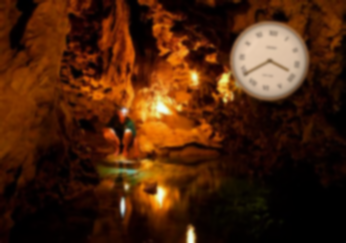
**3:39**
